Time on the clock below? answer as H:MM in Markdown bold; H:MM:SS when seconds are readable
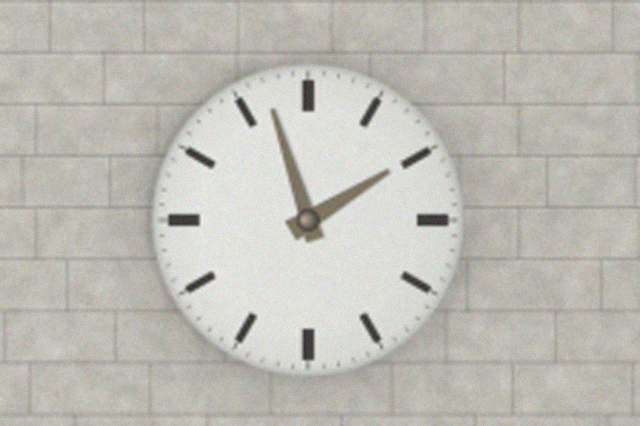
**1:57**
